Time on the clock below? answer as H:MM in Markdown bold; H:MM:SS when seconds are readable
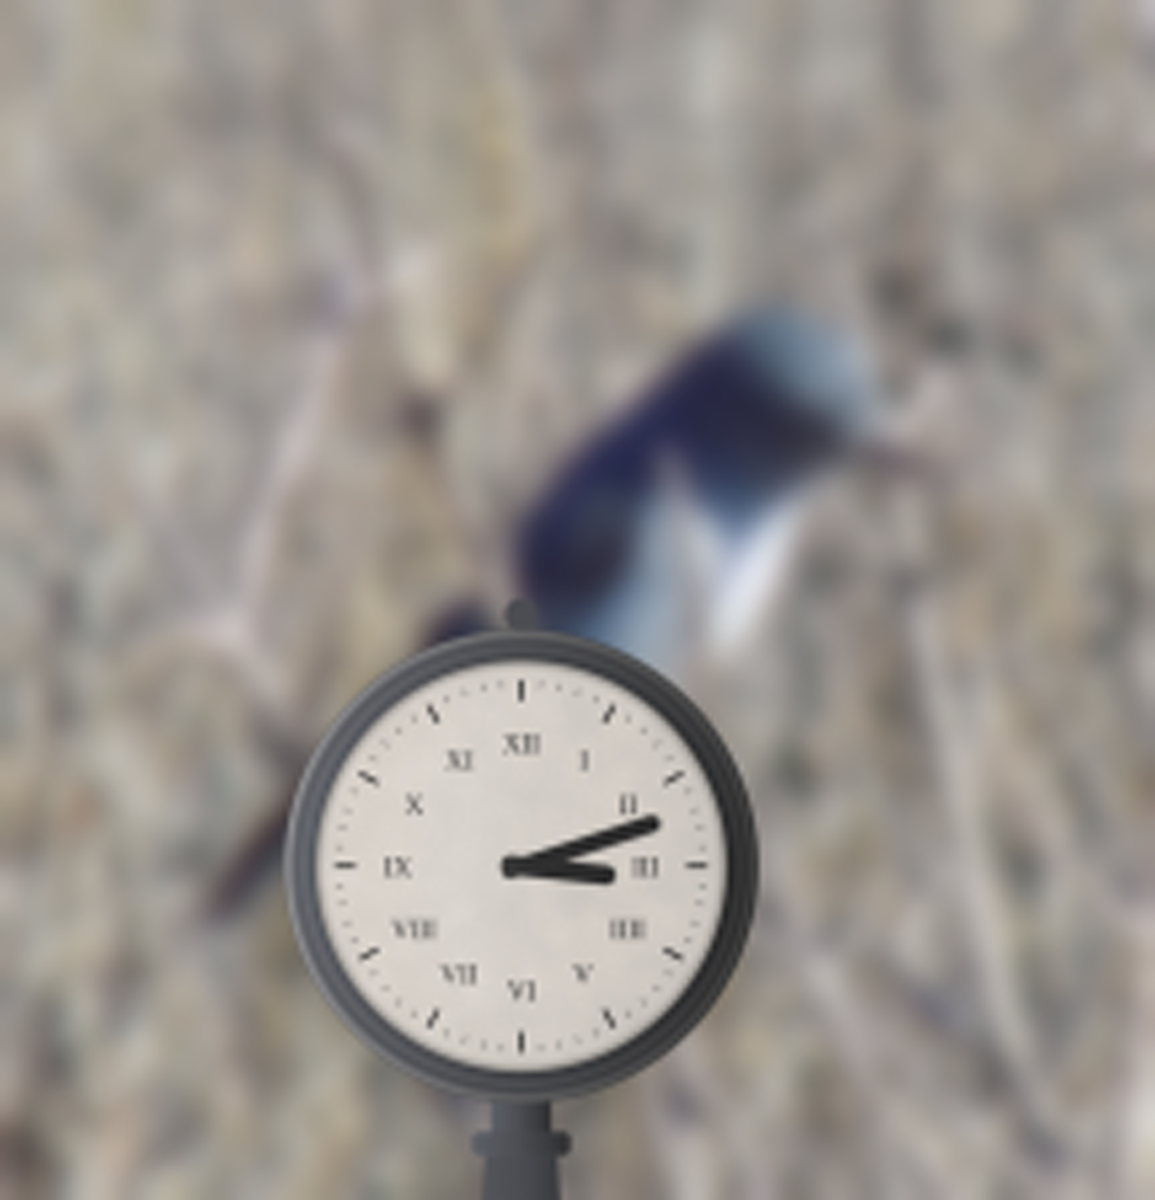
**3:12**
